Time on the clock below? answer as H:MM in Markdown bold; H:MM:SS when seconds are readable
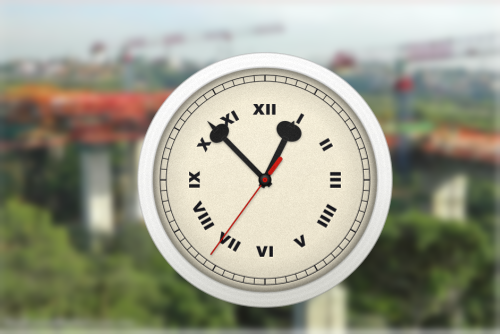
**12:52:36**
